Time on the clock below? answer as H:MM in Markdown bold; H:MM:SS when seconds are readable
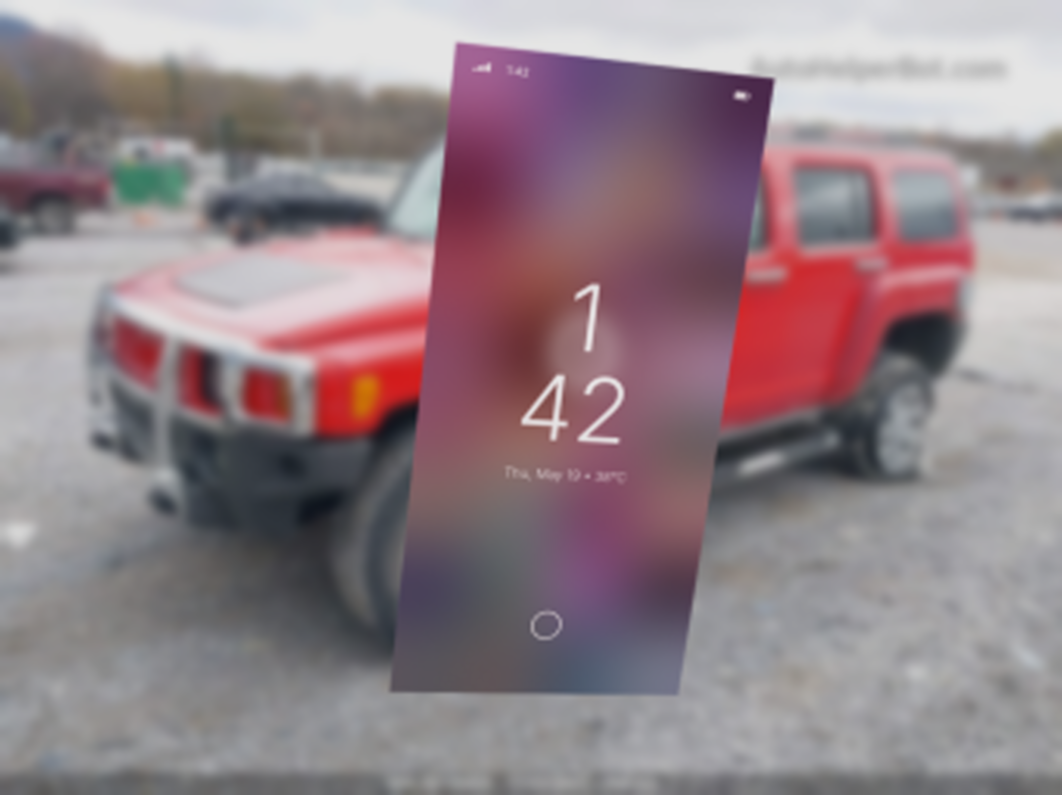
**1:42**
